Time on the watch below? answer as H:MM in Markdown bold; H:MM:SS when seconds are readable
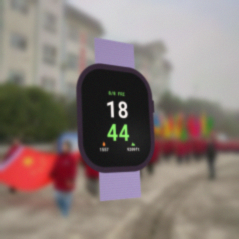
**18:44**
